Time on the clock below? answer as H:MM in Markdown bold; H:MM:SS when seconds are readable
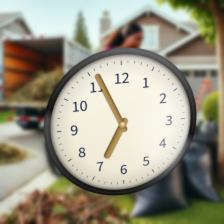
**6:56**
